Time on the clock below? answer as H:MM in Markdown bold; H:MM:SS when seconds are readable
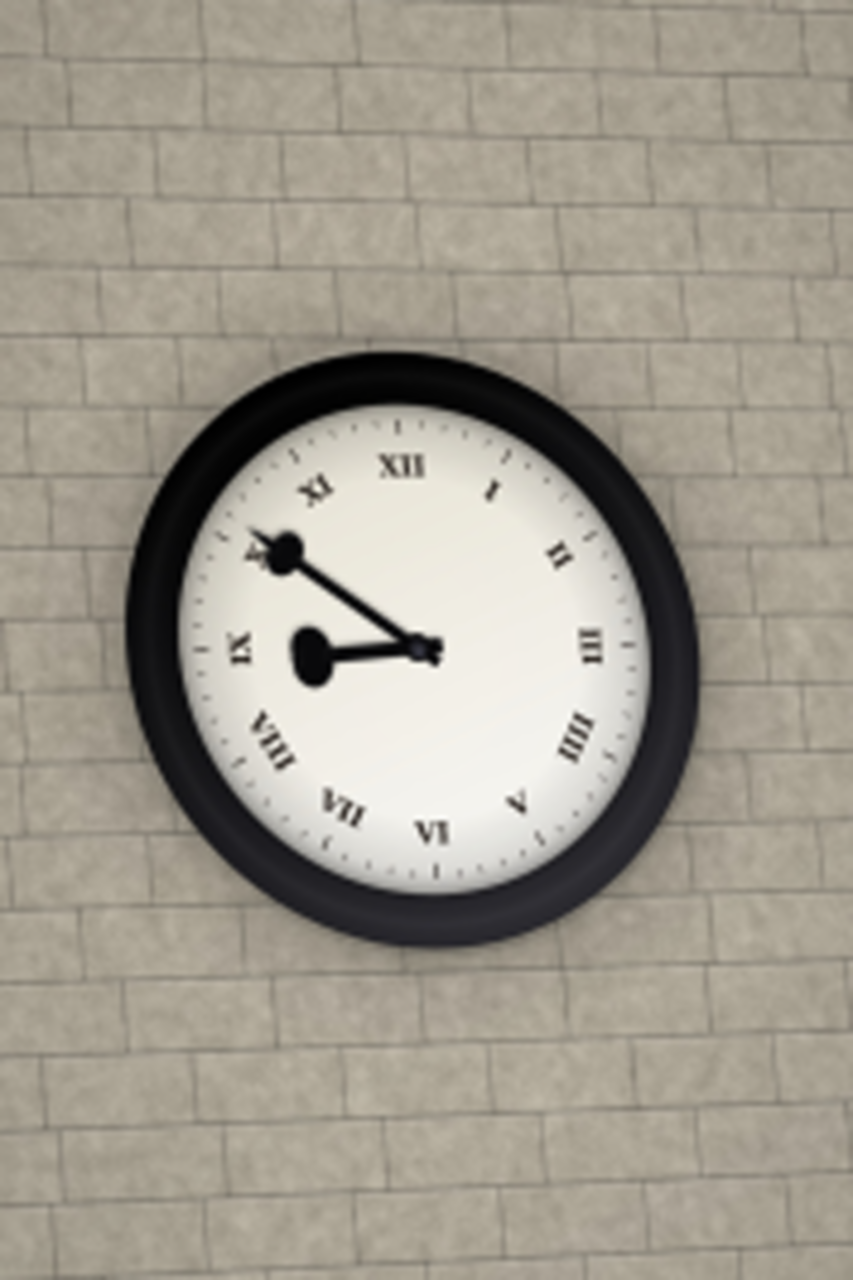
**8:51**
